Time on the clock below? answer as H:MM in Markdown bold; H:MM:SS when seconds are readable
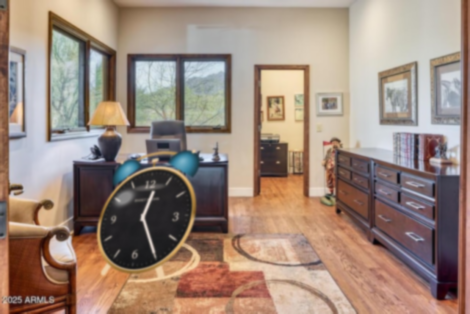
**12:25**
